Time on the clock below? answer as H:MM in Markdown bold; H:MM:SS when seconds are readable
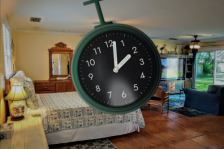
**2:02**
